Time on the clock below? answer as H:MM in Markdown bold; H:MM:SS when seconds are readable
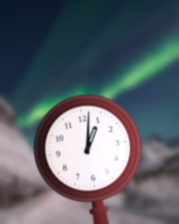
**1:02**
